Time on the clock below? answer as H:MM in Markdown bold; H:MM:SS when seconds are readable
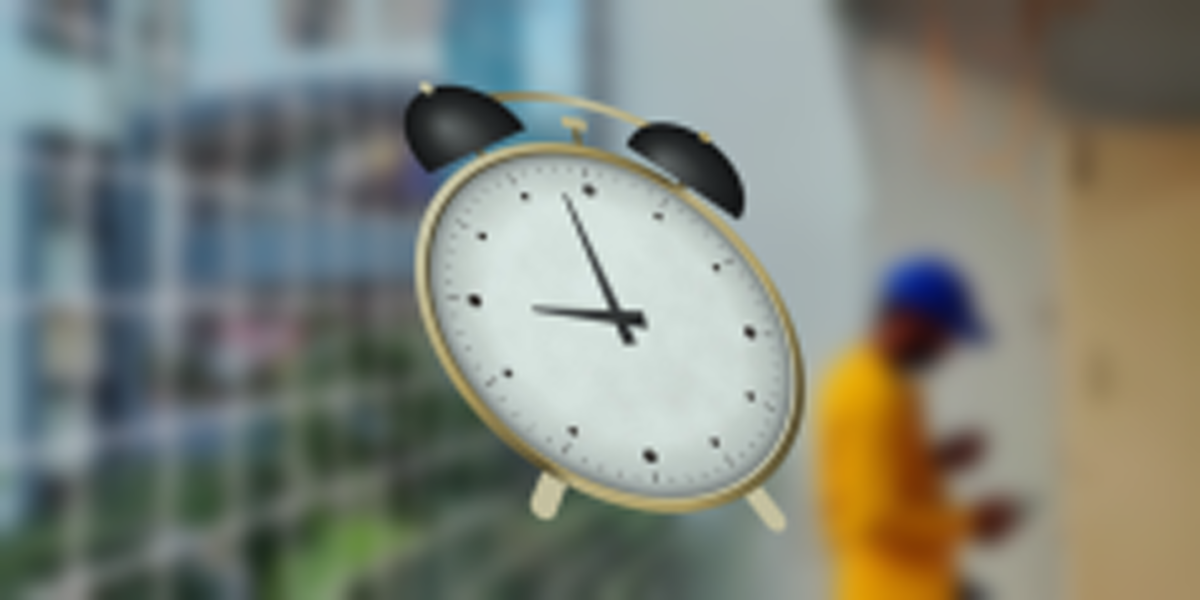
**8:58**
